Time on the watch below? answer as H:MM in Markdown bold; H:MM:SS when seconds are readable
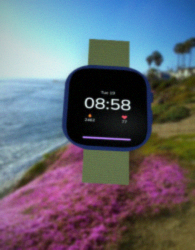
**8:58**
